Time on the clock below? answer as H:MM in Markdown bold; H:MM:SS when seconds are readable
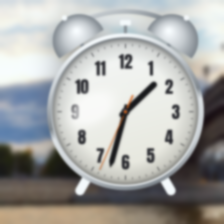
**1:32:34**
